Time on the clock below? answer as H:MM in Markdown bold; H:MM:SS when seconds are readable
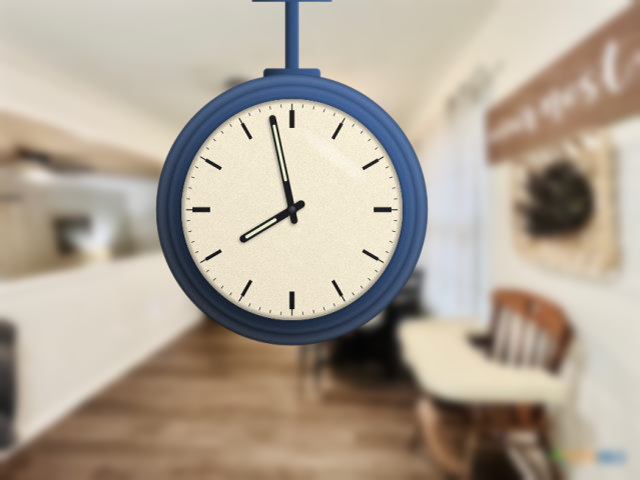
**7:58**
